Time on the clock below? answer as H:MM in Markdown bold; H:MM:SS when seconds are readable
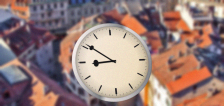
**8:51**
